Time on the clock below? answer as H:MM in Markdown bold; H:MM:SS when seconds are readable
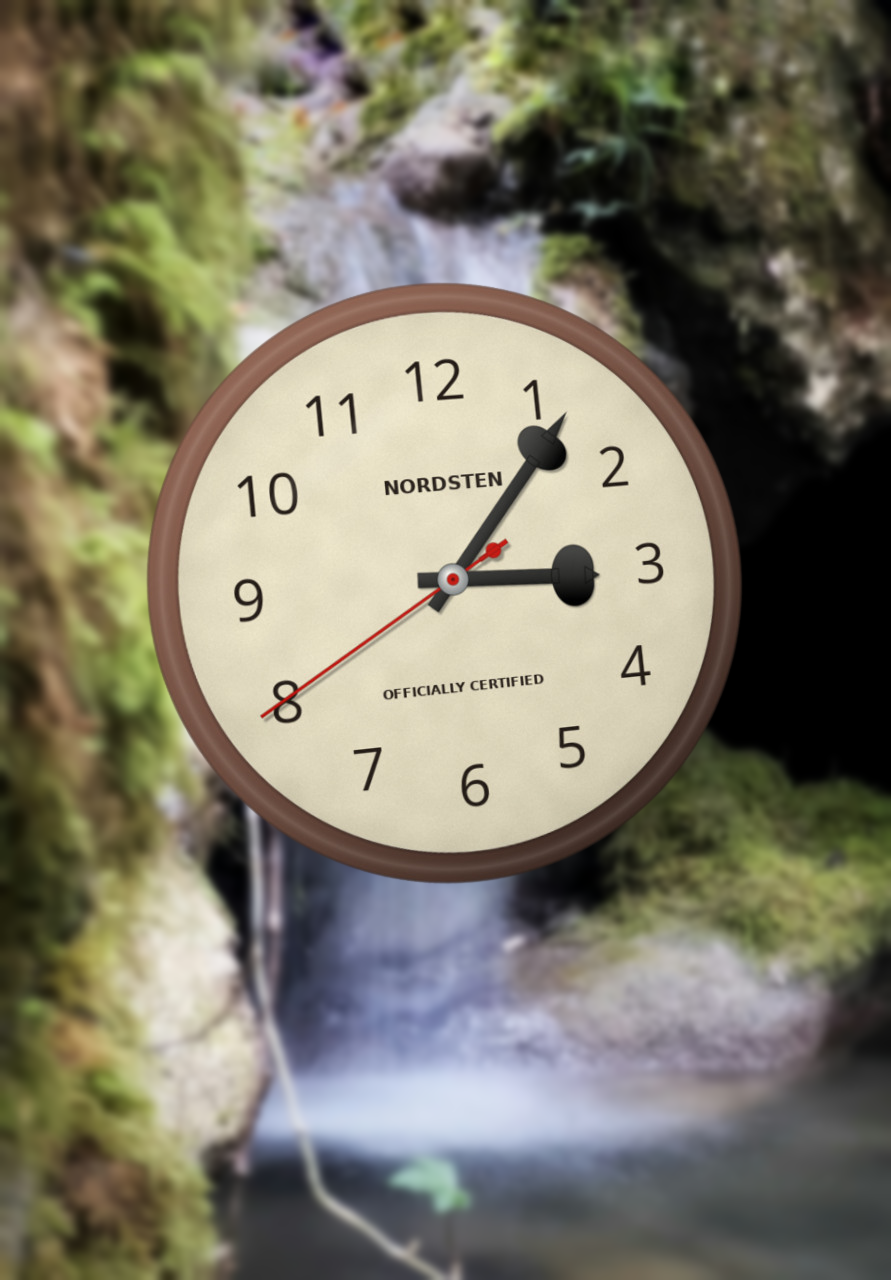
**3:06:40**
